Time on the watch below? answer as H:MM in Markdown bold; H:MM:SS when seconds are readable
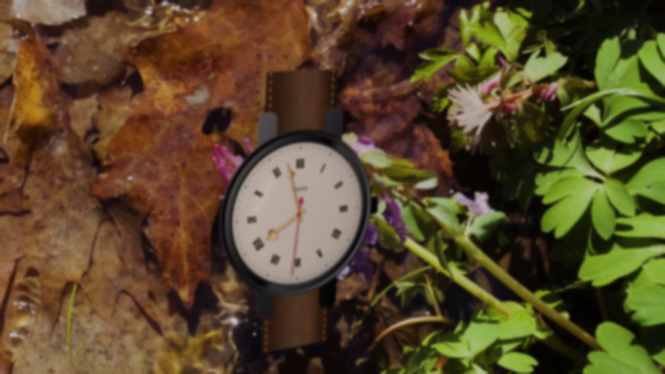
**7:57:31**
